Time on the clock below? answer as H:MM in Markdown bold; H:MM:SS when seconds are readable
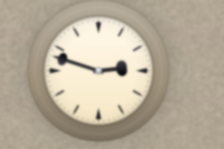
**2:48**
